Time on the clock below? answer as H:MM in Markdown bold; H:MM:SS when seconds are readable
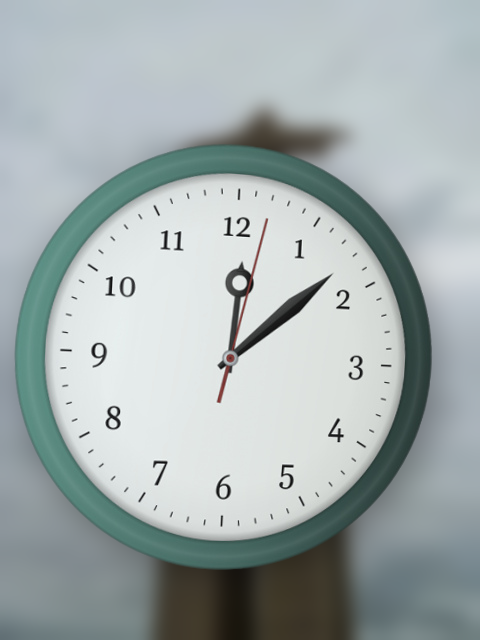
**12:08:02**
